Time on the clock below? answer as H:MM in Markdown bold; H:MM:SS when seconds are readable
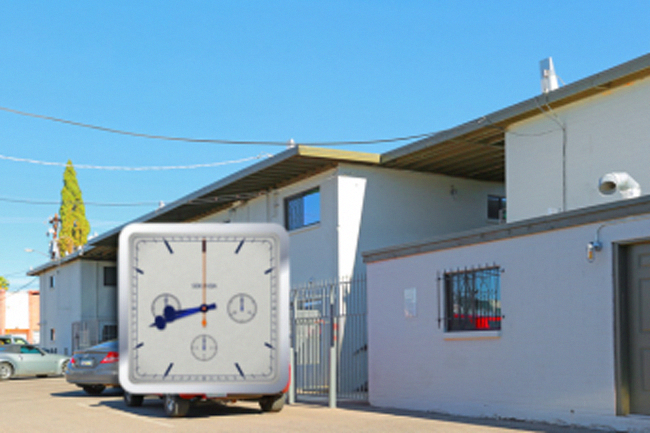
**8:42**
